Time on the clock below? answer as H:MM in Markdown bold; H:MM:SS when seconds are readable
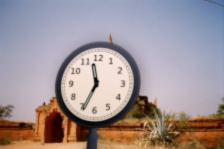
**11:34**
